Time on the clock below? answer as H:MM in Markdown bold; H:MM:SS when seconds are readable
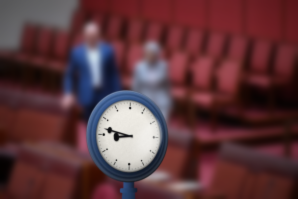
**8:47**
